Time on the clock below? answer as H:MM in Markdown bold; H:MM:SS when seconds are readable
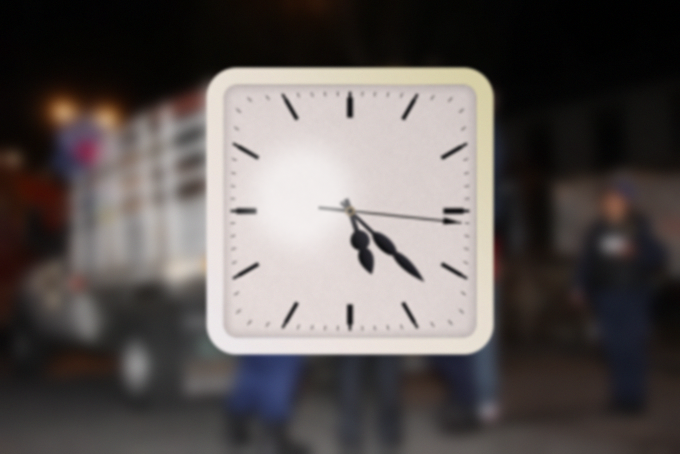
**5:22:16**
